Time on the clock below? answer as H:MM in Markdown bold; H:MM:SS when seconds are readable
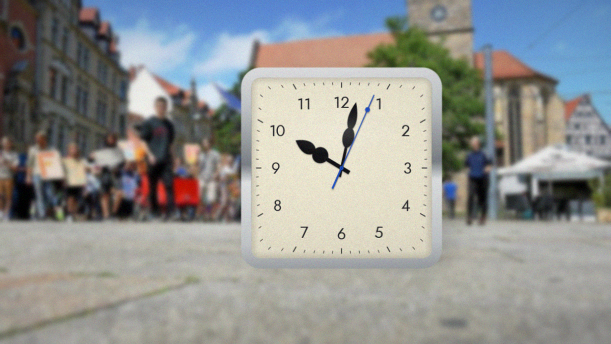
**10:02:04**
